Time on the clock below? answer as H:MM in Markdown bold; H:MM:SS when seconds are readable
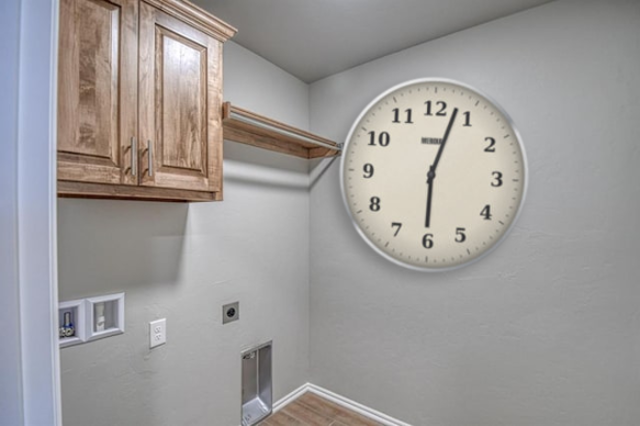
**6:03**
